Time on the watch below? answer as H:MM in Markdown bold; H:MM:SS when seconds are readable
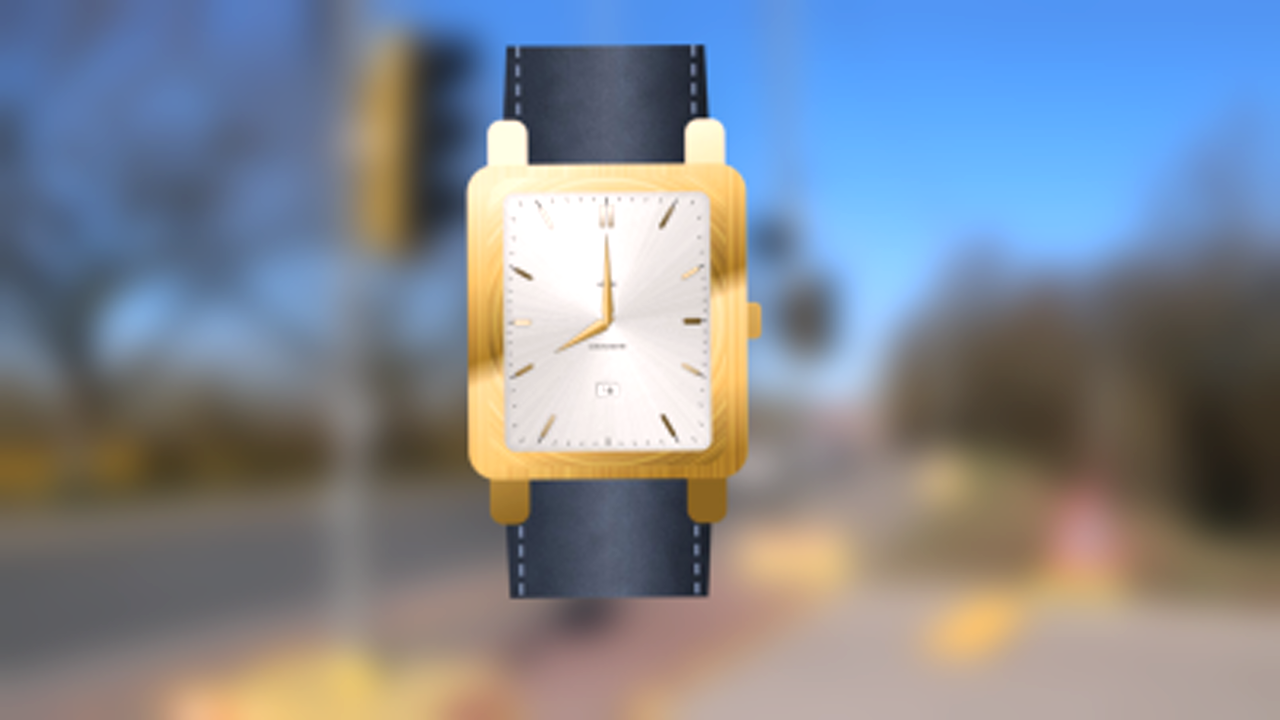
**8:00**
